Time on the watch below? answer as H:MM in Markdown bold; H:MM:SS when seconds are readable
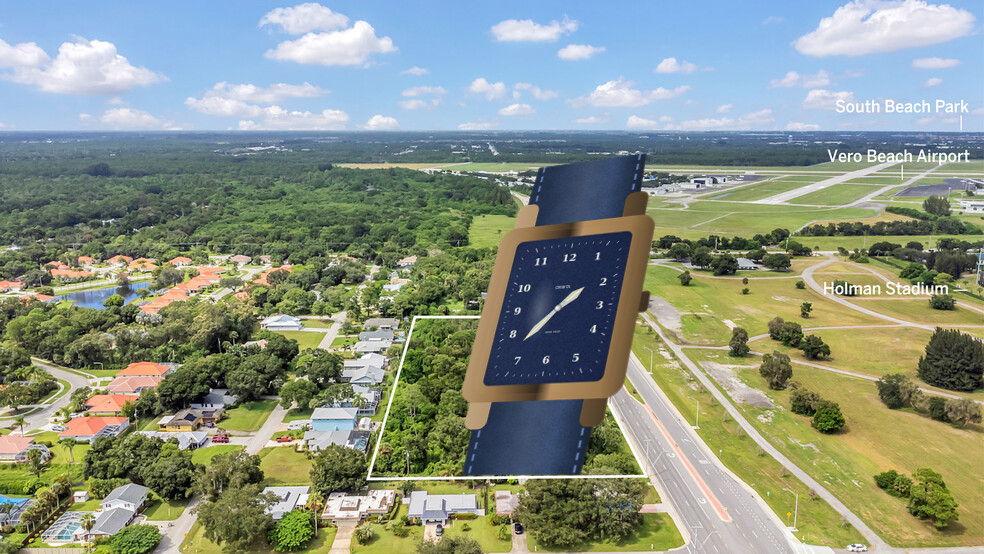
**1:37**
